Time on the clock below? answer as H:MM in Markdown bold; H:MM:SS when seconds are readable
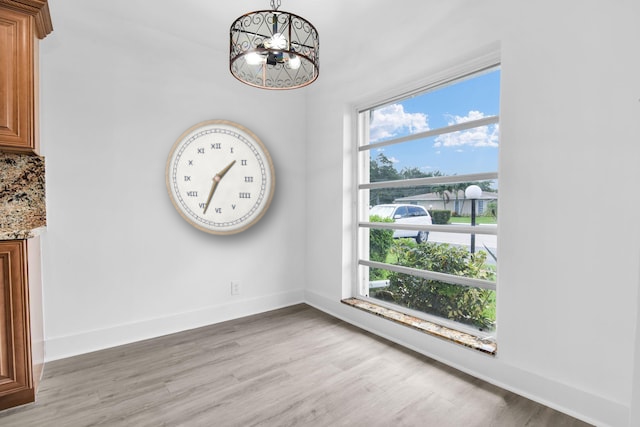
**1:34**
